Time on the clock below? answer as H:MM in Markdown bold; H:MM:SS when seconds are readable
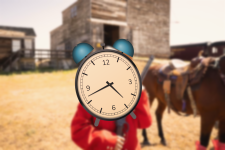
**4:42**
